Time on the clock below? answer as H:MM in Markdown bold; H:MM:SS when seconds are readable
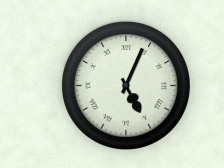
**5:04**
